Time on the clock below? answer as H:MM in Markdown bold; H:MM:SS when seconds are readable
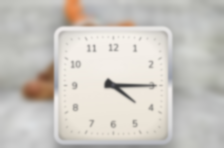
**4:15**
